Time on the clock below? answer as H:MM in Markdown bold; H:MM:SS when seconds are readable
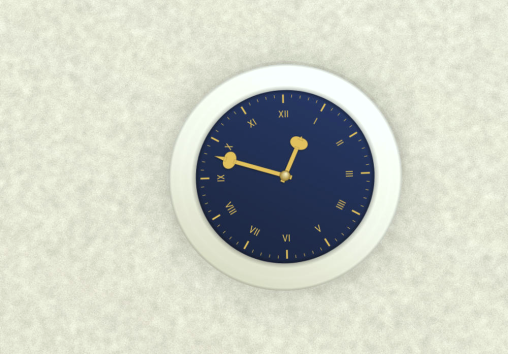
**12:48**
